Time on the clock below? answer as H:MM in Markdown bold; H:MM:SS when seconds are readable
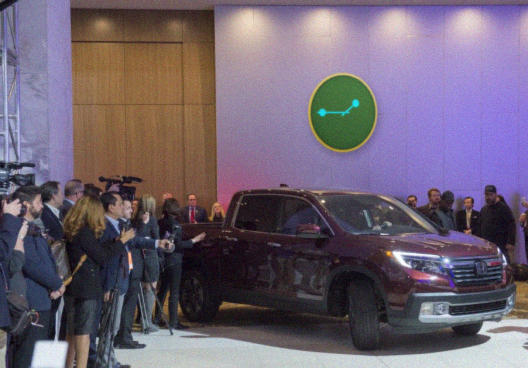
**1:45**
